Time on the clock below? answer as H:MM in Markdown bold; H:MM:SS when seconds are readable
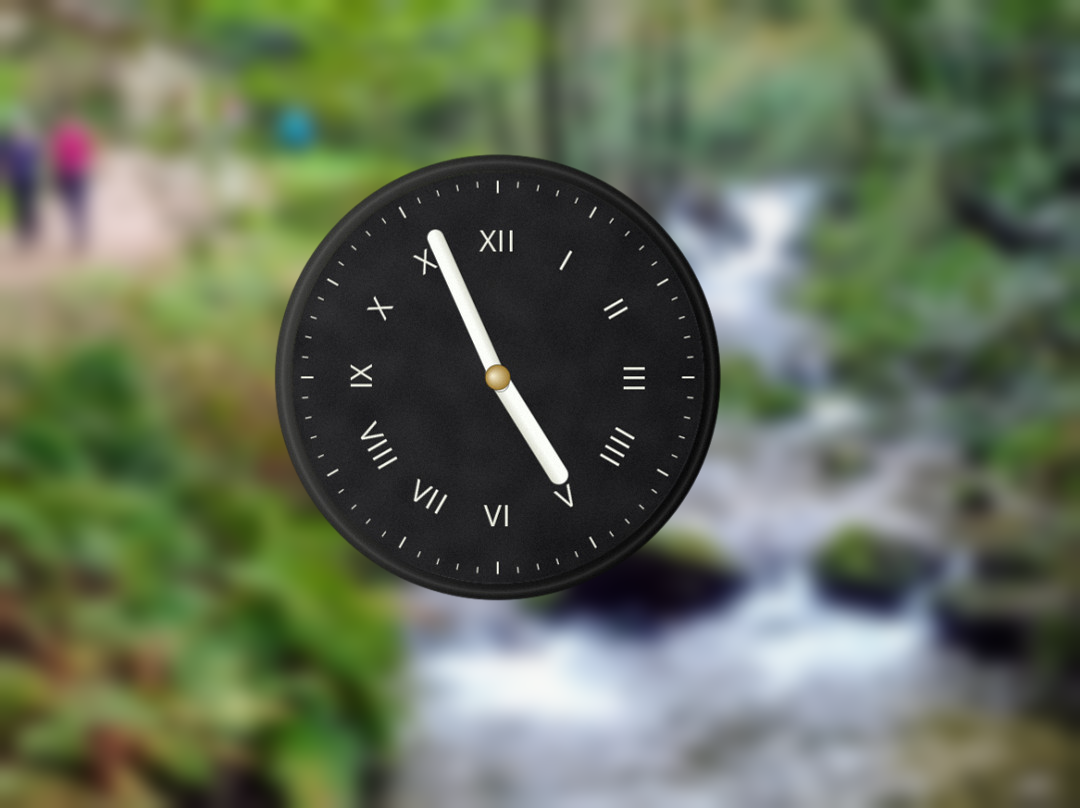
**4:56**
